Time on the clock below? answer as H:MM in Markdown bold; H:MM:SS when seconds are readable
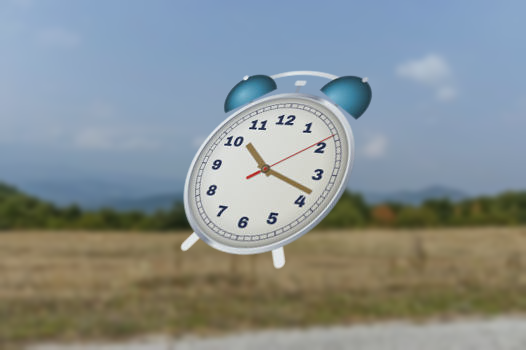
**10:18:09**
